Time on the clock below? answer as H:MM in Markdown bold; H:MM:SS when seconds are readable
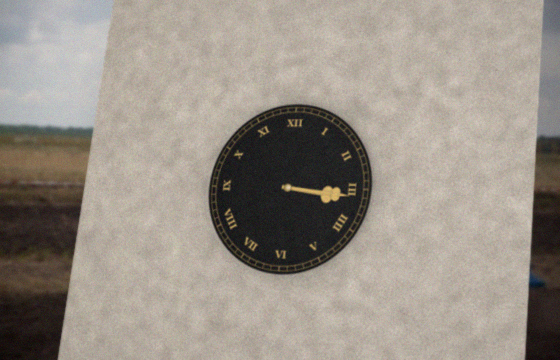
**3:16**
